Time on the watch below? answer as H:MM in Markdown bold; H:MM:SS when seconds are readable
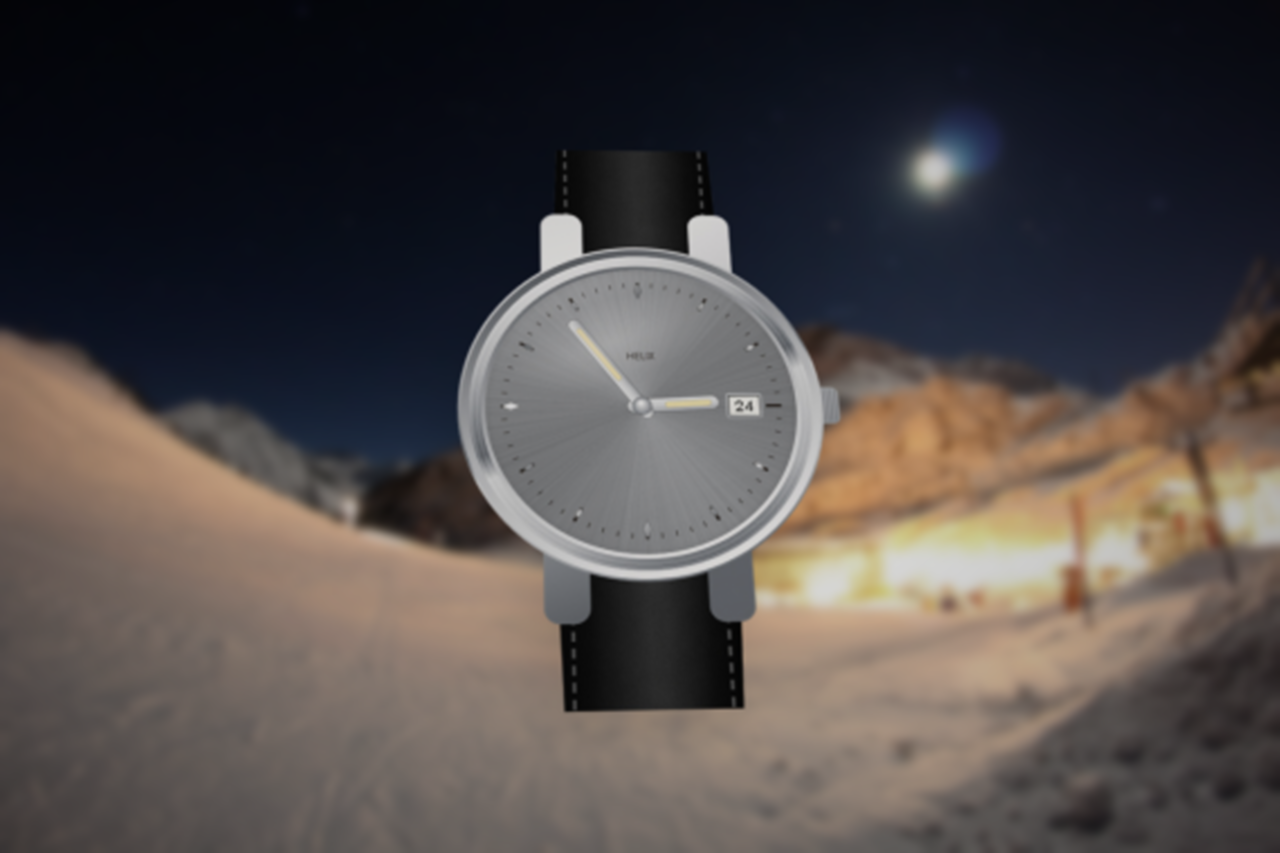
**2:54**
